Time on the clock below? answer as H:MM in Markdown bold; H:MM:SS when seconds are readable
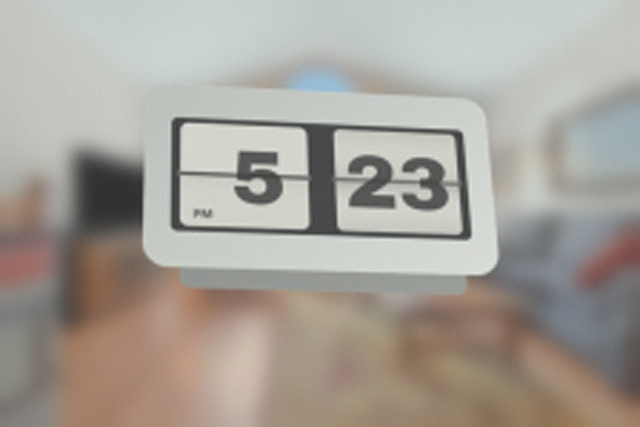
**5:23**
